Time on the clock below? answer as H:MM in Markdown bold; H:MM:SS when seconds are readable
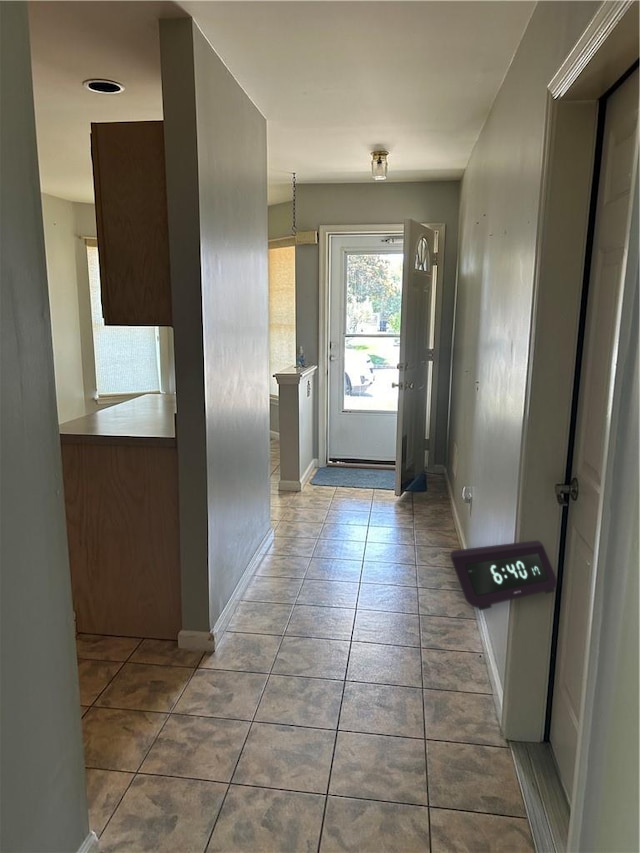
**6:40:17**
